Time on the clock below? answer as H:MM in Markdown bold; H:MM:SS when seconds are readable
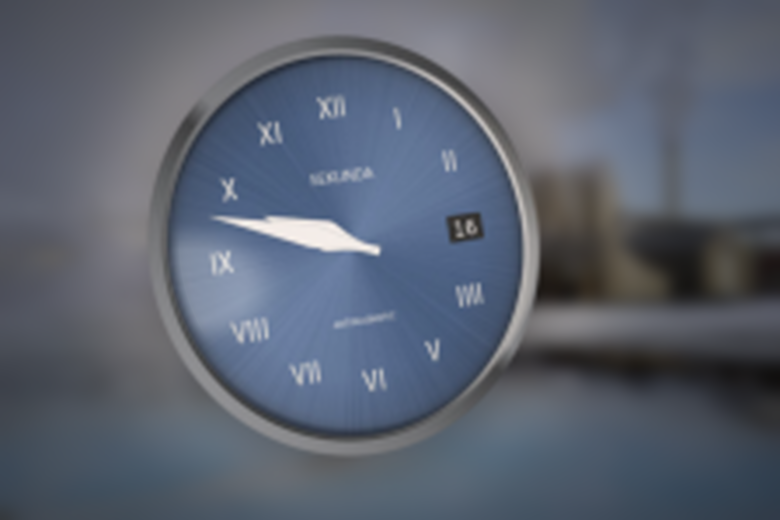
**9:48**
